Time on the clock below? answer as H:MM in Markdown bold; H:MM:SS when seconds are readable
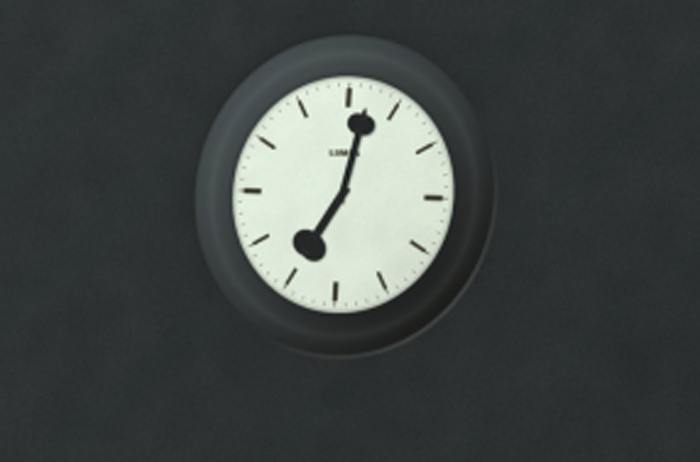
**7:02**
